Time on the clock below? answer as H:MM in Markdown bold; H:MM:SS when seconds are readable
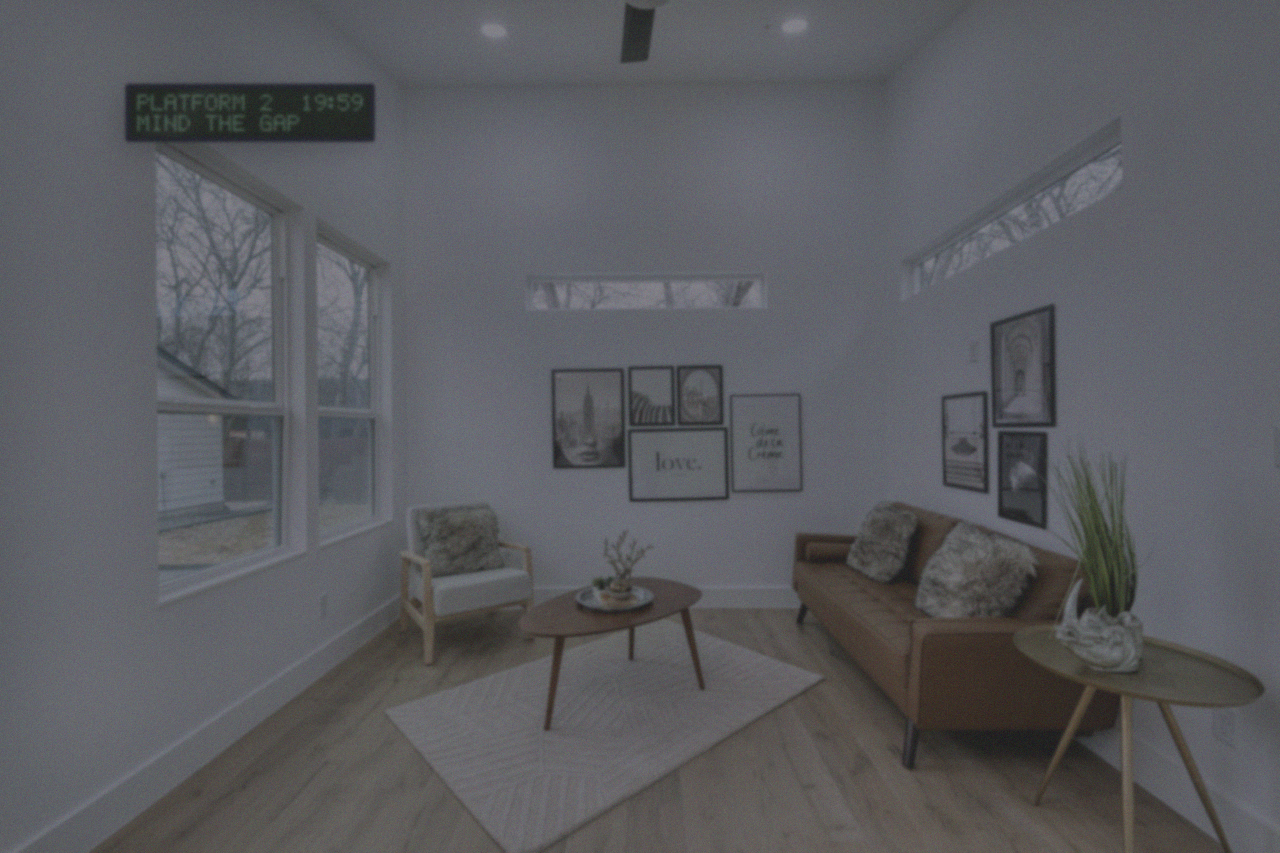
**19:59**
